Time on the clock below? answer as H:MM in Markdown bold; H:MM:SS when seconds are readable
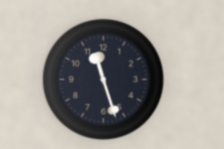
**11:27**
